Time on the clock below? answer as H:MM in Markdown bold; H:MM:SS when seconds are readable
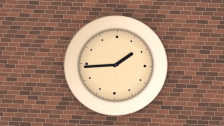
**1:44**
